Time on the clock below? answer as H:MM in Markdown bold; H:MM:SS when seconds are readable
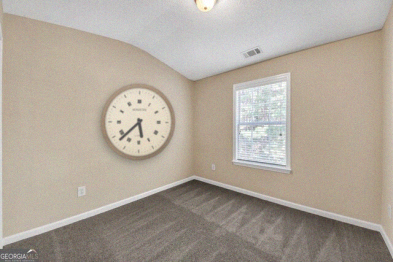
**5:38**
